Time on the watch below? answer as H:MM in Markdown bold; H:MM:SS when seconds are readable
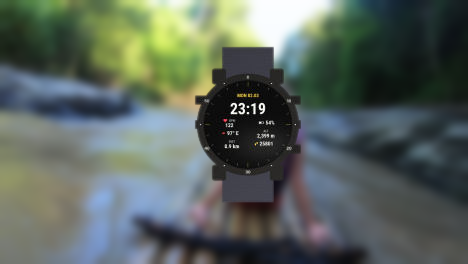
**23:19**
